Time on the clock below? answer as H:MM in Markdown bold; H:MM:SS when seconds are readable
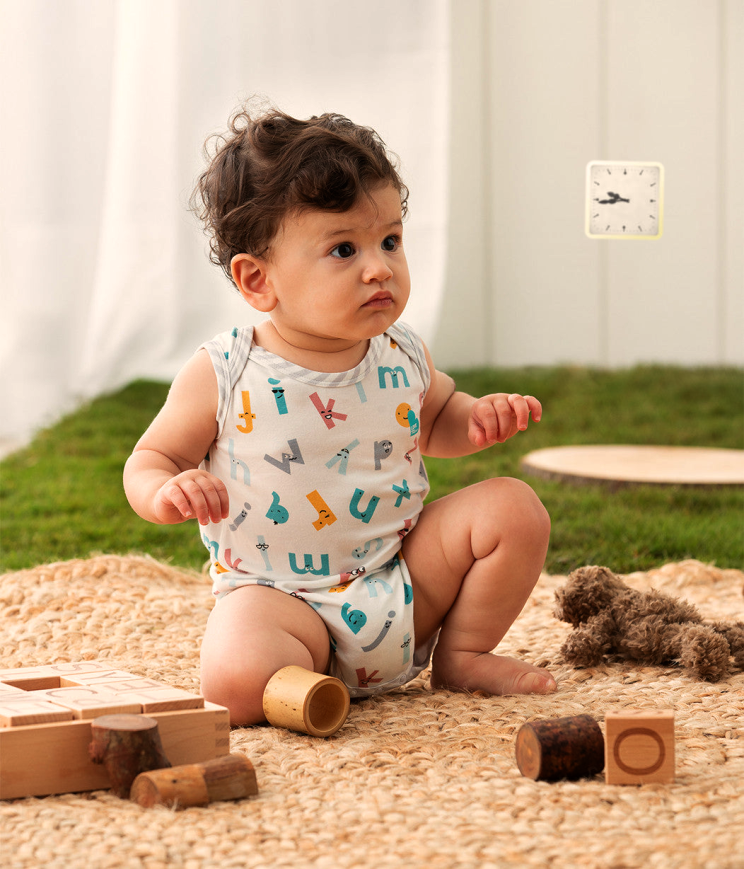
**9:44**
